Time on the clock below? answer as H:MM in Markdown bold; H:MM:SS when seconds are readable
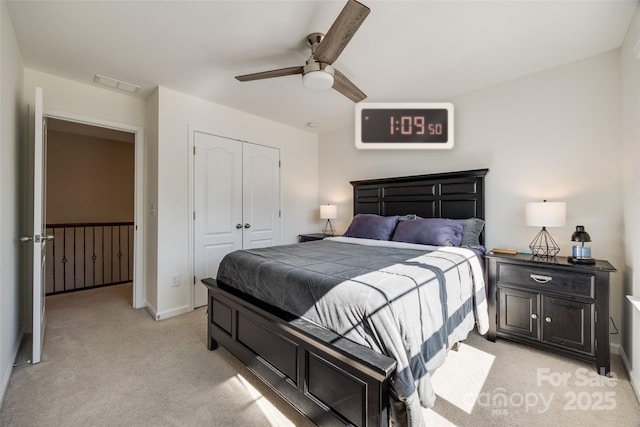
**1:09:50**
